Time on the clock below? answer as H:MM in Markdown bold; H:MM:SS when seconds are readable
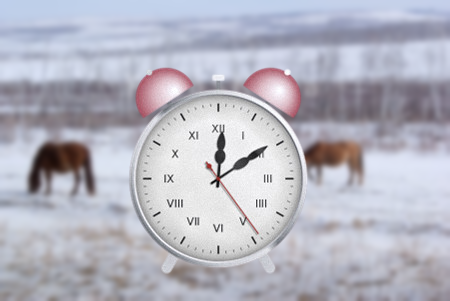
**12:09:24**
